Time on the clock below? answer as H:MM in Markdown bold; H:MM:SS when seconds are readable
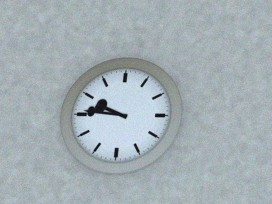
**9:46**
